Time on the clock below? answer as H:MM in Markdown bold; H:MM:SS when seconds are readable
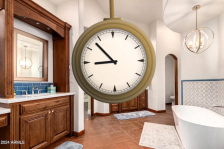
**8:53**
